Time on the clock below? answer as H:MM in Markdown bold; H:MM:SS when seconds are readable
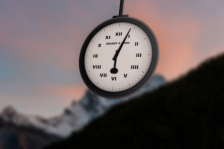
**6:04**
